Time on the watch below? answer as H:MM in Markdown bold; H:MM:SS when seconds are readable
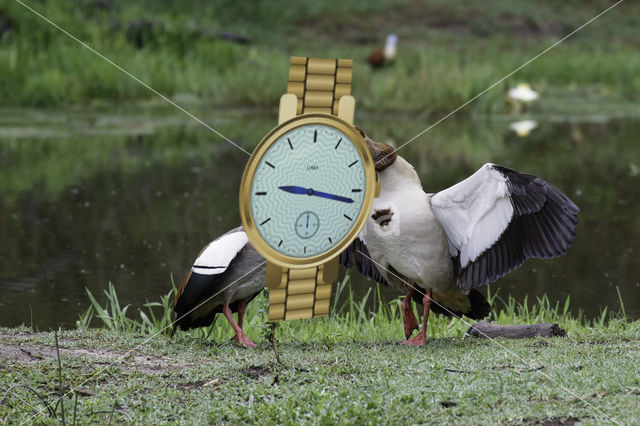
**9:17**
